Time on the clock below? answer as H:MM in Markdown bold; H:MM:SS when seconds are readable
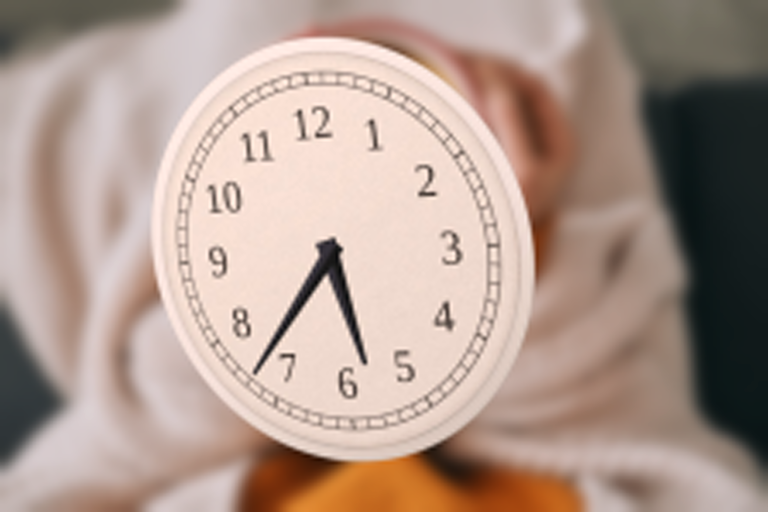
**5:37**
